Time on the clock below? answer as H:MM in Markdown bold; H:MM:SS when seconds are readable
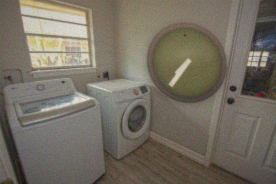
**7:37**
